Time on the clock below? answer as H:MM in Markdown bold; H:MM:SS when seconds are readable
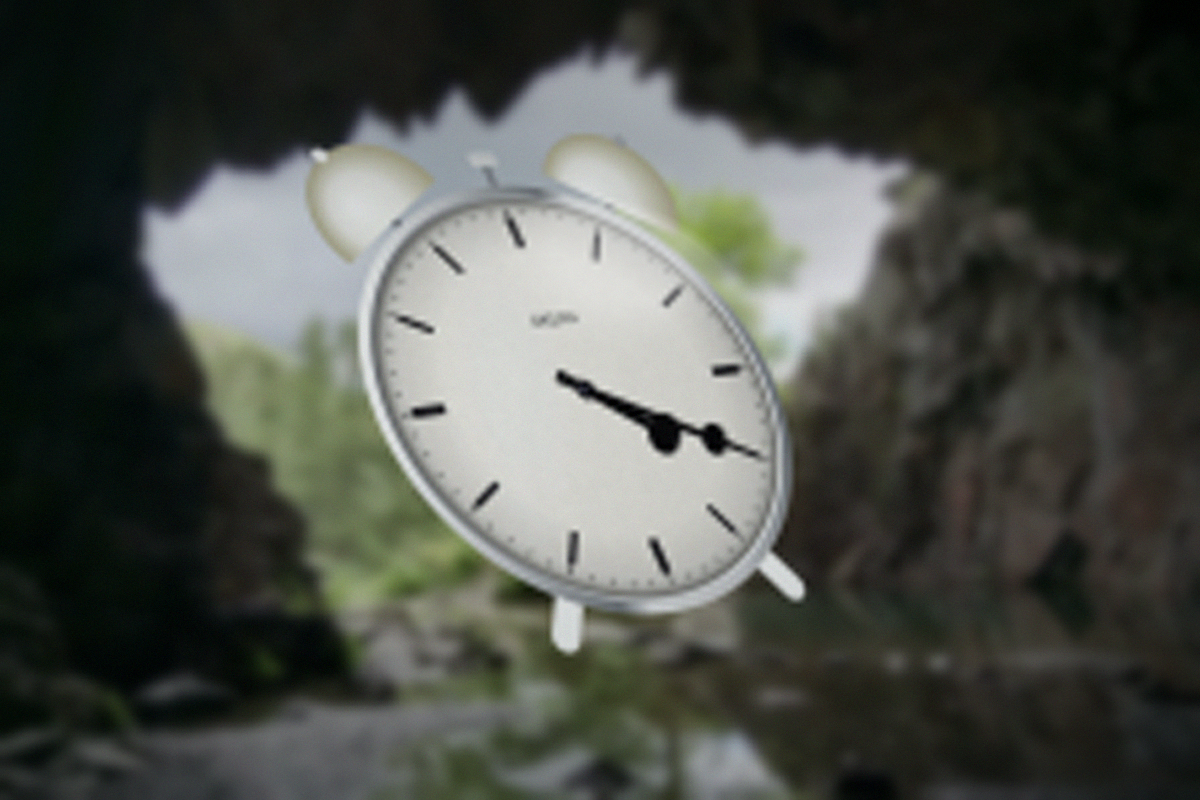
**4:20**
